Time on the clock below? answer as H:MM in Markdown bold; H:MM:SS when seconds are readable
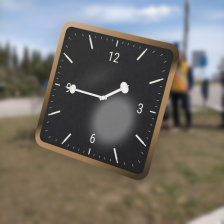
**1:45**
